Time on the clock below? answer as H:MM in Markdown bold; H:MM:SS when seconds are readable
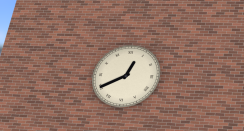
**12:40**
